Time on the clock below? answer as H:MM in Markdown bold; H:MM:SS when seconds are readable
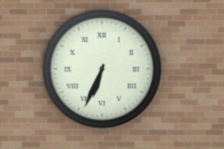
**6:34**
